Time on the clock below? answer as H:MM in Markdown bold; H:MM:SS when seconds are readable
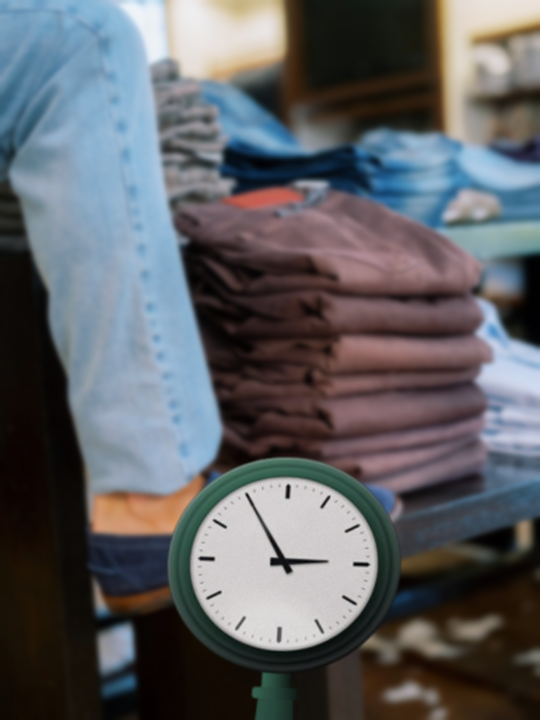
**2:55**
